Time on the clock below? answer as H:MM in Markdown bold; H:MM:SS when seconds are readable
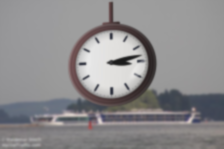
**3:13**
